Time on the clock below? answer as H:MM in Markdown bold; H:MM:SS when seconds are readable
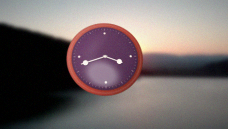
**3:42**
